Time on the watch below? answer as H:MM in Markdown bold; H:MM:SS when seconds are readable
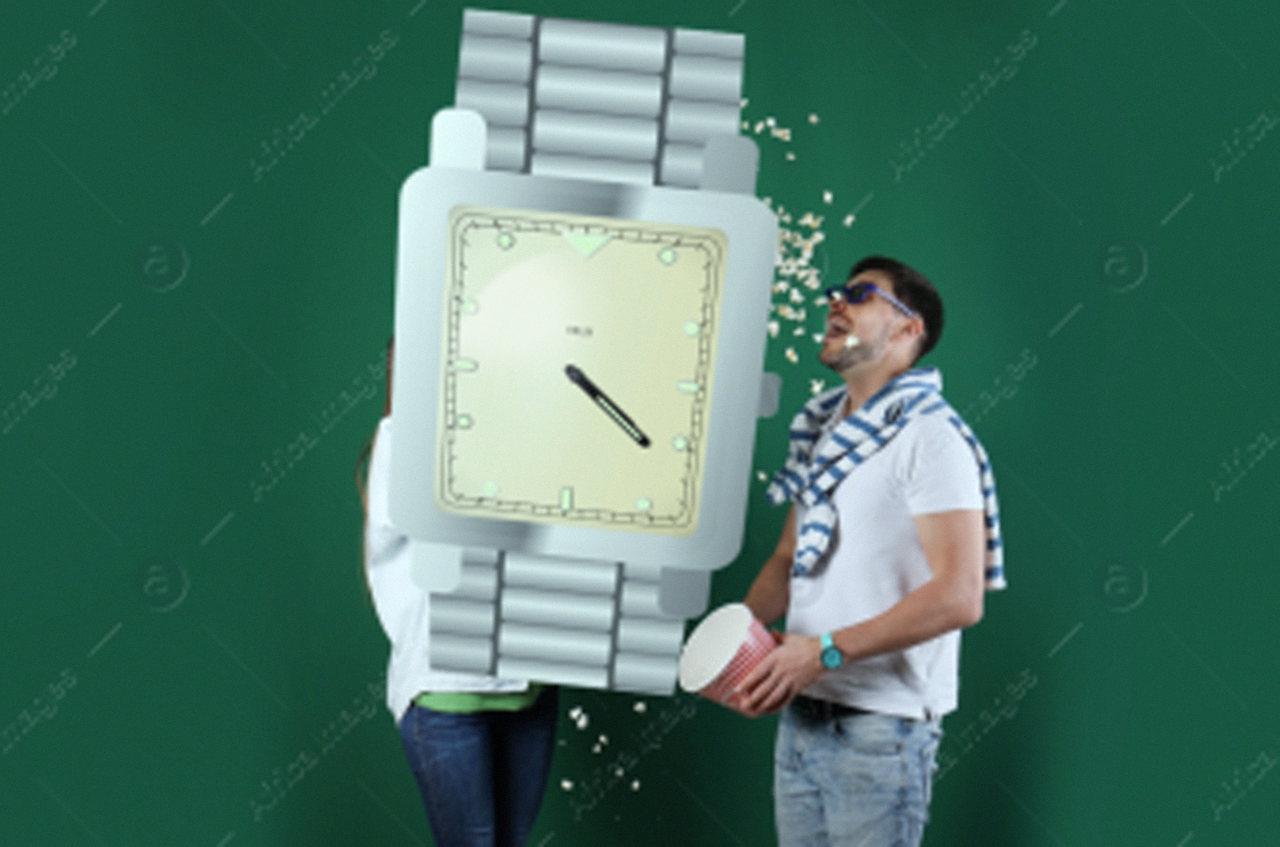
**4:22**
